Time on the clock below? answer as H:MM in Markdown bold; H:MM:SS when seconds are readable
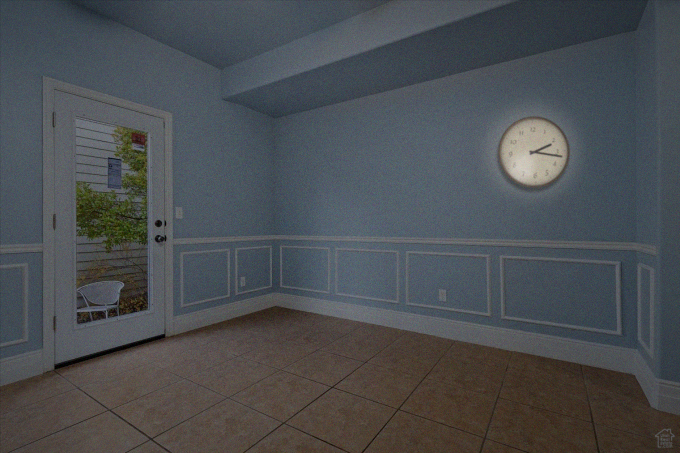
**2:17**
